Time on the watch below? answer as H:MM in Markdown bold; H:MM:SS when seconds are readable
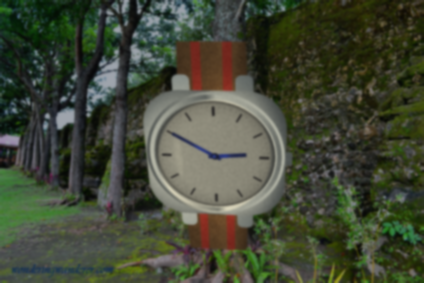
**2:50**
